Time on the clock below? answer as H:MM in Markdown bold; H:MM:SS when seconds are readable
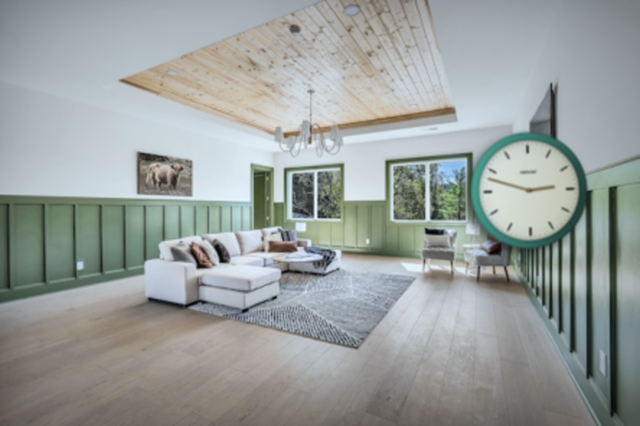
**2:48**
